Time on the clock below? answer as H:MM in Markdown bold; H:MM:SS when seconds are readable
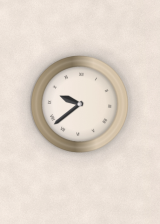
**9:38**
